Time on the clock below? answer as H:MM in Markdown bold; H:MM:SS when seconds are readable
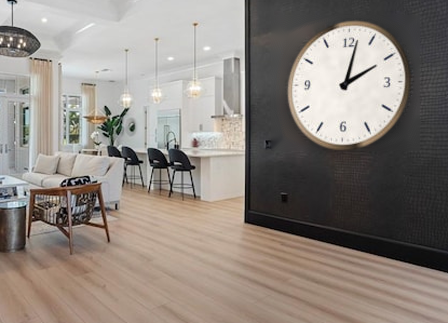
**2:02**
